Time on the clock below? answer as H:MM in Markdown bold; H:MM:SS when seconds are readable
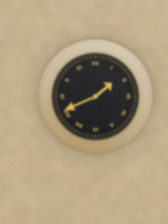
**1:41**
